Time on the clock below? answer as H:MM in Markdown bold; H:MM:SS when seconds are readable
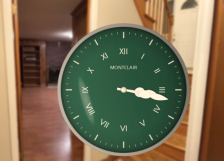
**3:17**
